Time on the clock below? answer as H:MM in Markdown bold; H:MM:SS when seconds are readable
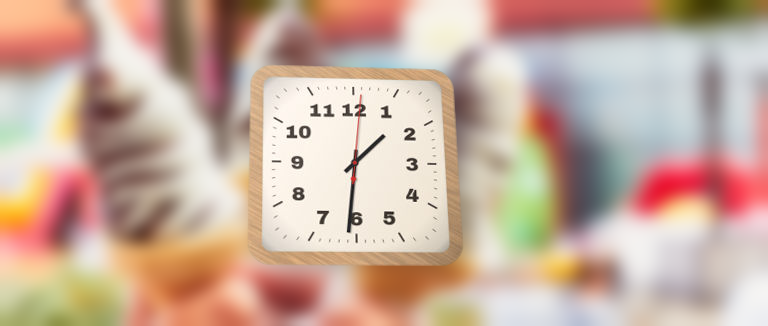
**1:31:01**
